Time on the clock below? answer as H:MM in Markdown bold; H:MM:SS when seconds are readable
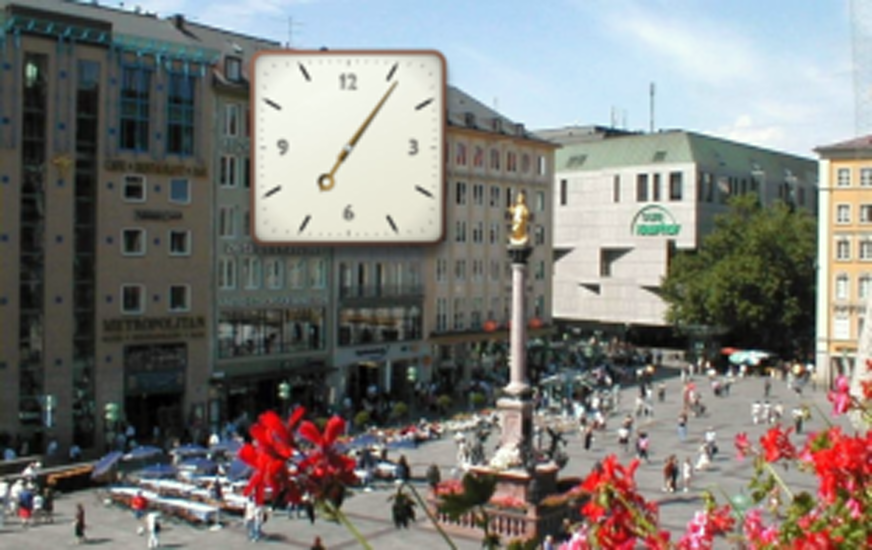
**7:06**
